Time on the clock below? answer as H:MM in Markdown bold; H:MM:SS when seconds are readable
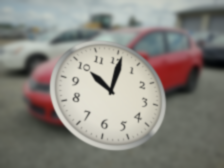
**10:01**
